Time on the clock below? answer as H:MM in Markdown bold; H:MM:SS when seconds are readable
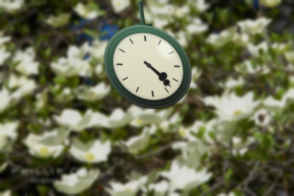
**4:23**
